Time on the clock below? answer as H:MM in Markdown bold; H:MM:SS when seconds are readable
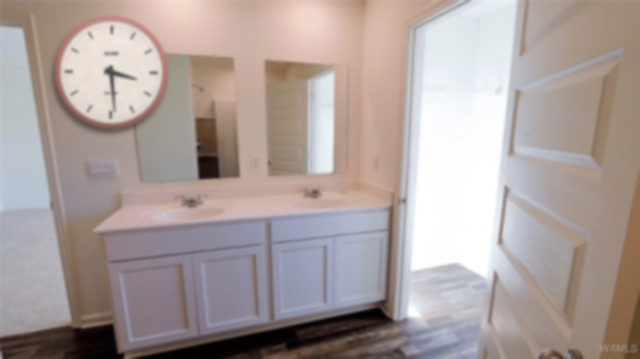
**3:29**
